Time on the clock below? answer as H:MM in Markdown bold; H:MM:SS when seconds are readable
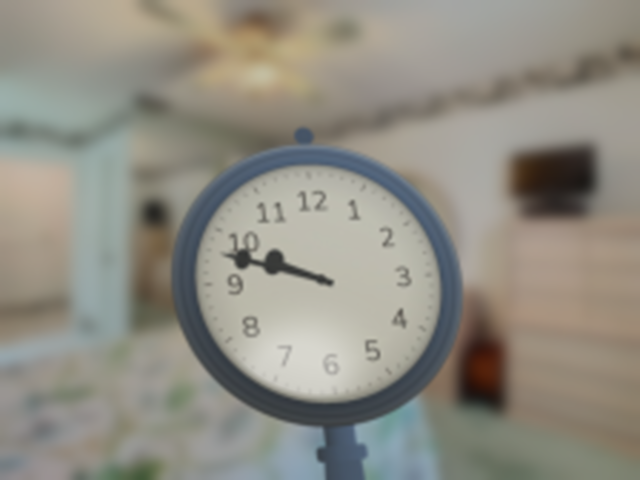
**9:48**
